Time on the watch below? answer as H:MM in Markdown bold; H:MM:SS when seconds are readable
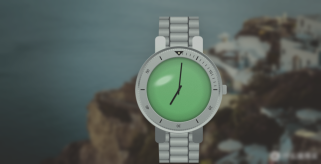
**7:01**
